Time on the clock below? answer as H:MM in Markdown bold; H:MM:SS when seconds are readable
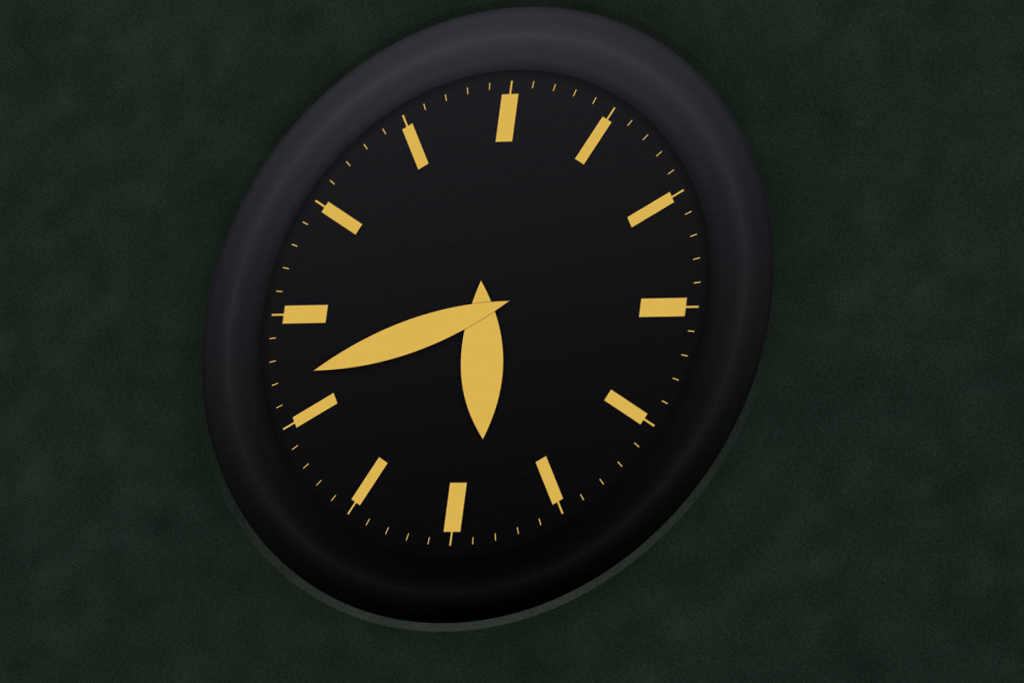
**5:42**
